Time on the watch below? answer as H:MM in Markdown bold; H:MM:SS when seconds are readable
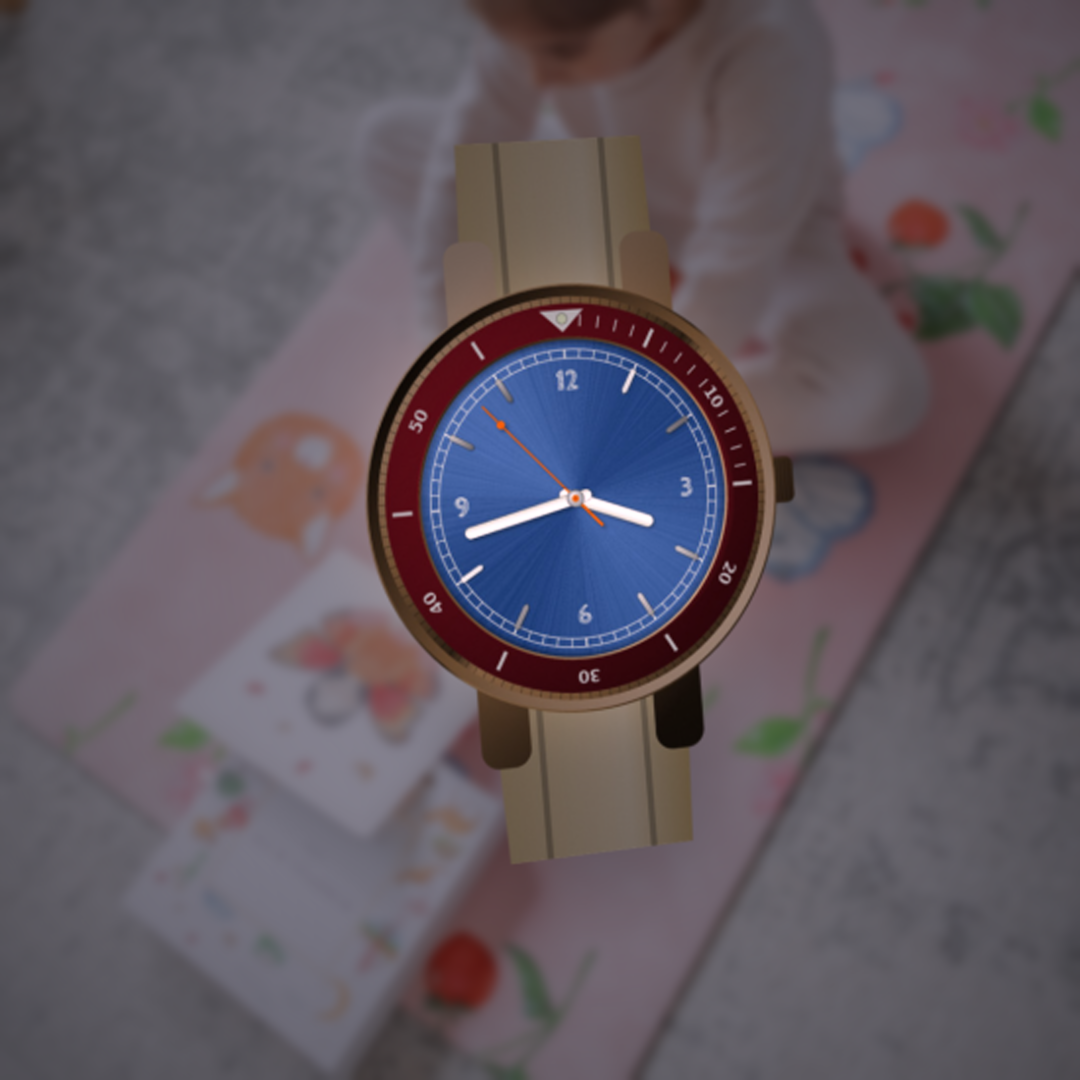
**3:42:53**
